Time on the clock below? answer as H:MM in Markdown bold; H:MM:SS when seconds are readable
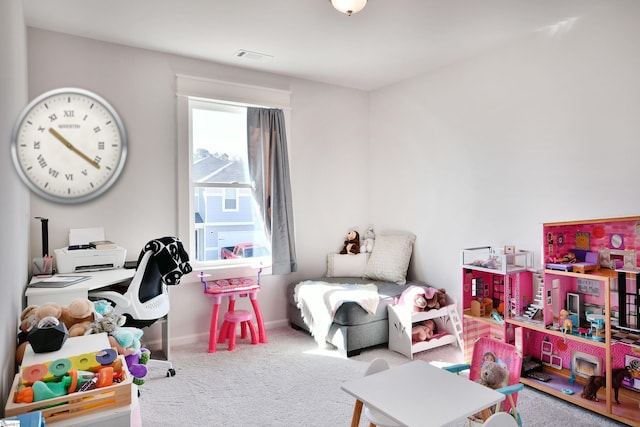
**10:21**
